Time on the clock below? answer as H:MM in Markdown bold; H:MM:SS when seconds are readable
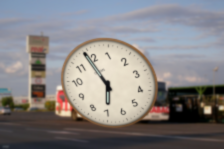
**6:59**
